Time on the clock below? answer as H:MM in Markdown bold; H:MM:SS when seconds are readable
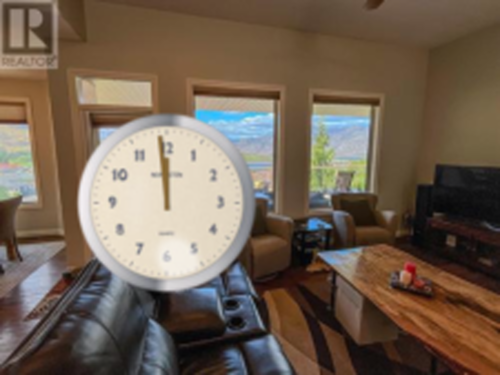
**11:59**
